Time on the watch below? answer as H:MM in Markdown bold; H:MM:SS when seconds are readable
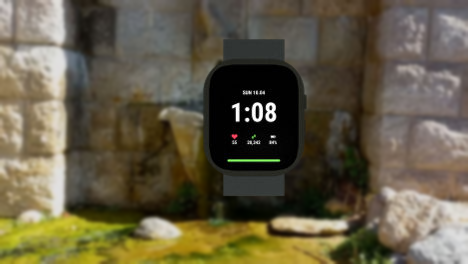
**1:08**
